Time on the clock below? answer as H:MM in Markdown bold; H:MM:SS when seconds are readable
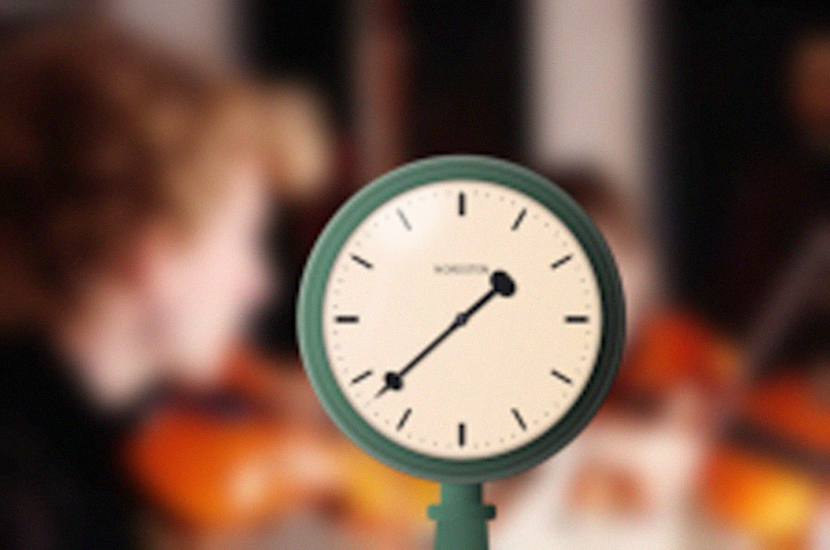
**1:38**
